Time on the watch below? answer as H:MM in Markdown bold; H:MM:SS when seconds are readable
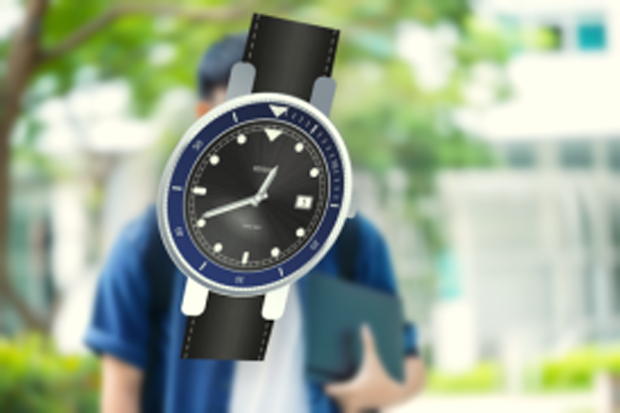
**12:41**
